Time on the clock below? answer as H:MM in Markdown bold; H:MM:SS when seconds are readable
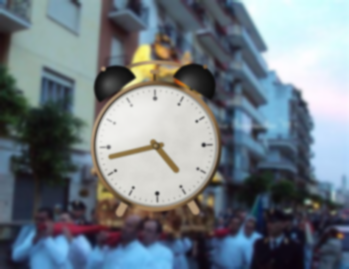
**4:43**
